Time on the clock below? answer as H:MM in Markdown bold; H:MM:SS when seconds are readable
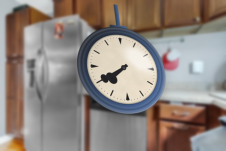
**7:40**
